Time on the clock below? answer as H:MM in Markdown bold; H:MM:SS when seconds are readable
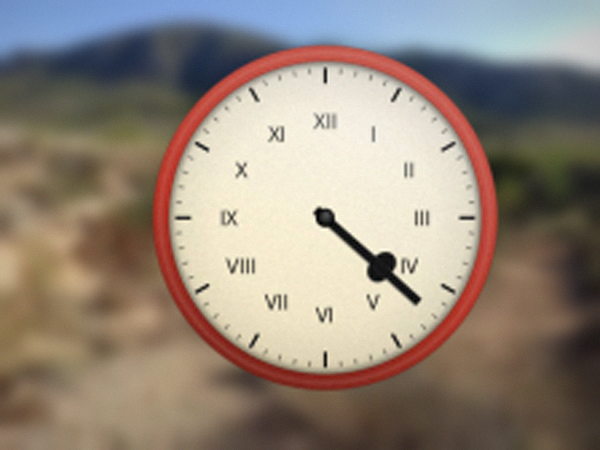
**4:22**
